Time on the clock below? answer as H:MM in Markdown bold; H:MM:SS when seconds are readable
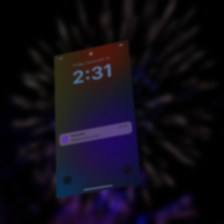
**2:31**
